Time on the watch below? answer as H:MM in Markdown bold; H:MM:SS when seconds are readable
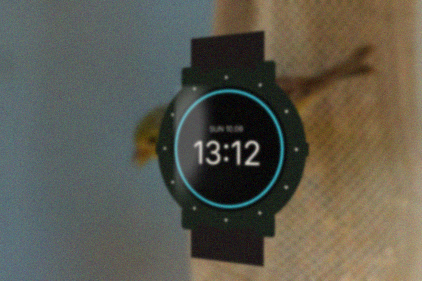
**13:12**
